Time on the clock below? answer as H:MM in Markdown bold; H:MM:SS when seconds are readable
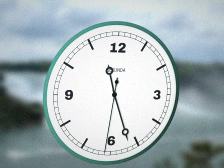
**11:26:31**
